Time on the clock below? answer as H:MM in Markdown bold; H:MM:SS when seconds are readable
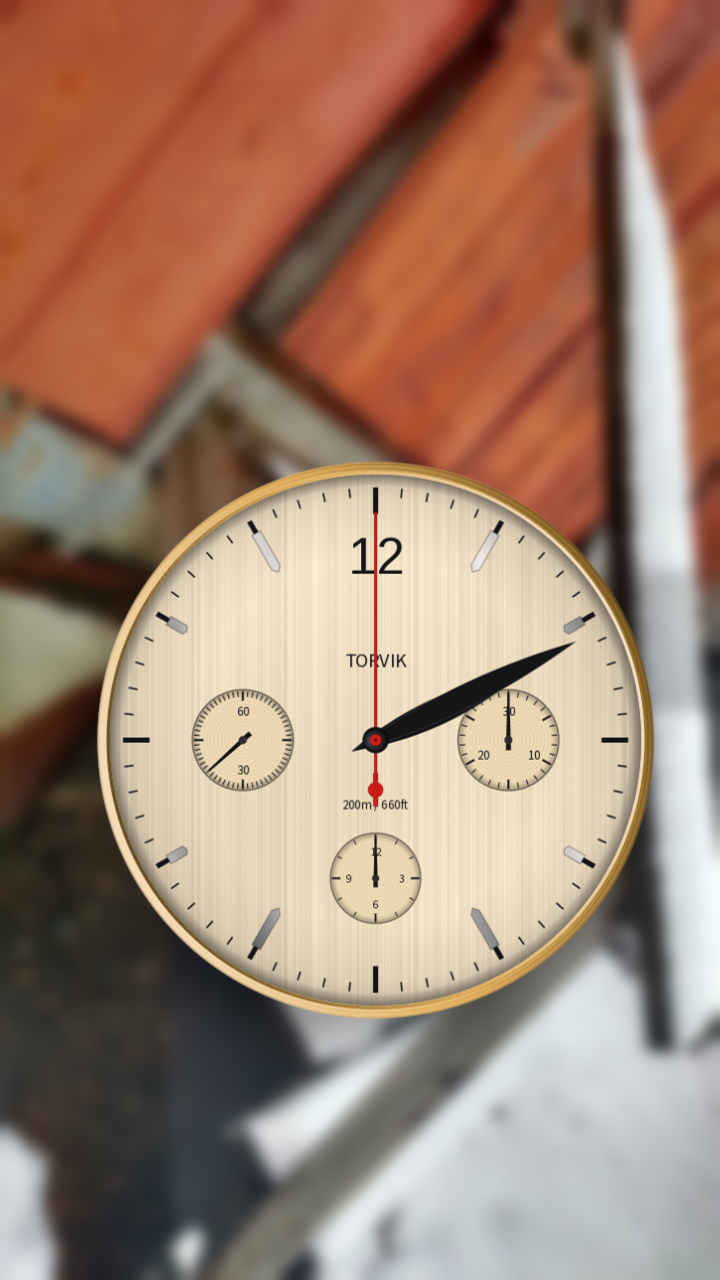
**2:10:38**
